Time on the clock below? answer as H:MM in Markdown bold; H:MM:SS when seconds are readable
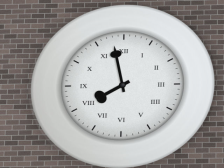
**7:58**
